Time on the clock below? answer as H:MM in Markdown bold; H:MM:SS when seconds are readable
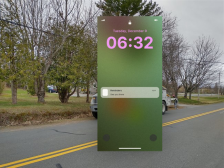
**6:32**
